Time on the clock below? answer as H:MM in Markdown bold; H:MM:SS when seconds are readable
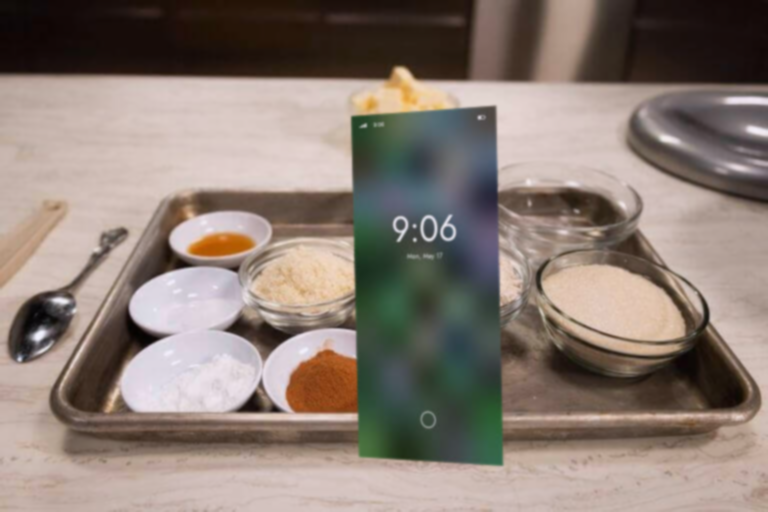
**9:06**
